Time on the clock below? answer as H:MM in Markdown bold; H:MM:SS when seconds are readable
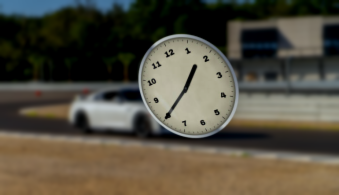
**1:40**
